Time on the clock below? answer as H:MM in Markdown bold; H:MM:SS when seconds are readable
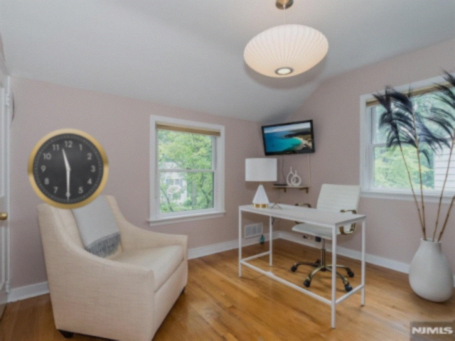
**11:30**
